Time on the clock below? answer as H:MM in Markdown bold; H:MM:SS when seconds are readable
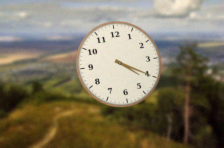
**4:20**
